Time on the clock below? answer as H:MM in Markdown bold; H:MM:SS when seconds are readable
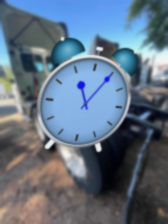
**11:05**
